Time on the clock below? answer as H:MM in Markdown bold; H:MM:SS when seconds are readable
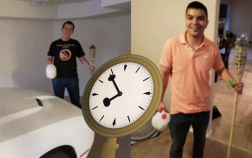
**7:54**
